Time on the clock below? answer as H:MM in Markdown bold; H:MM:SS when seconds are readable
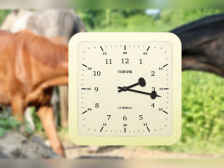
**2:17**
